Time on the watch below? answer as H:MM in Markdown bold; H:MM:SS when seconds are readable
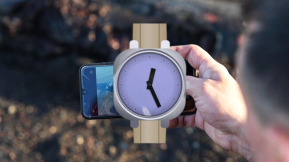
**12:26**
